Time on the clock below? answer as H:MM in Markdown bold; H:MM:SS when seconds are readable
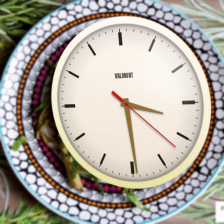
**3:29:22**
